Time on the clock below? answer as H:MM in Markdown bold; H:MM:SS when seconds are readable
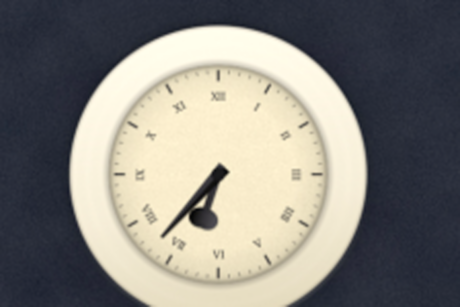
**6:37**
